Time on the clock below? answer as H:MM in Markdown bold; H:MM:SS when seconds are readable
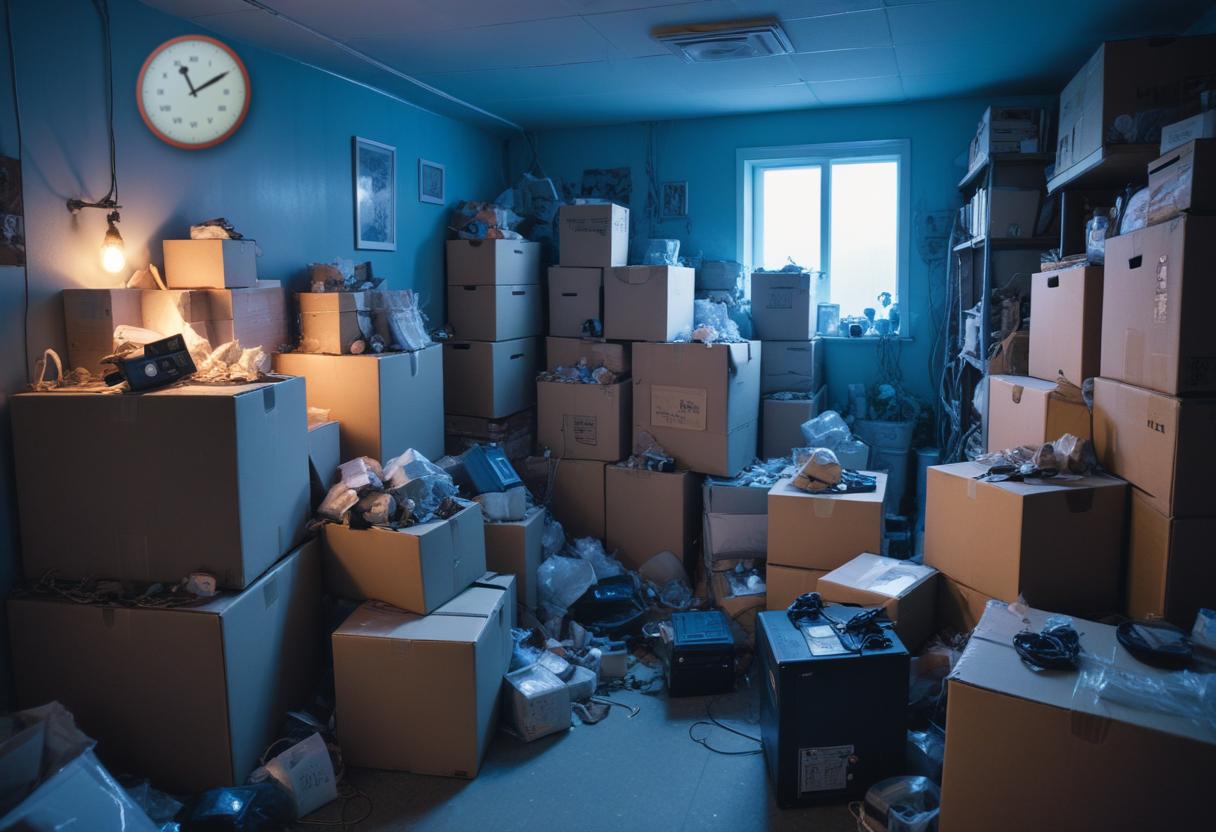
**11:10**
